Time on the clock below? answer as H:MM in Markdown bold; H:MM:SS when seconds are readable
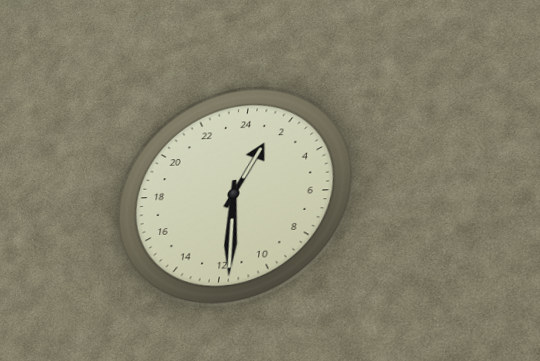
**1:29**
